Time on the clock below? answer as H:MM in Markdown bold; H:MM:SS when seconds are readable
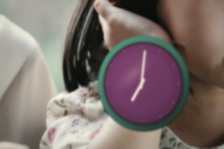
**7:01**
